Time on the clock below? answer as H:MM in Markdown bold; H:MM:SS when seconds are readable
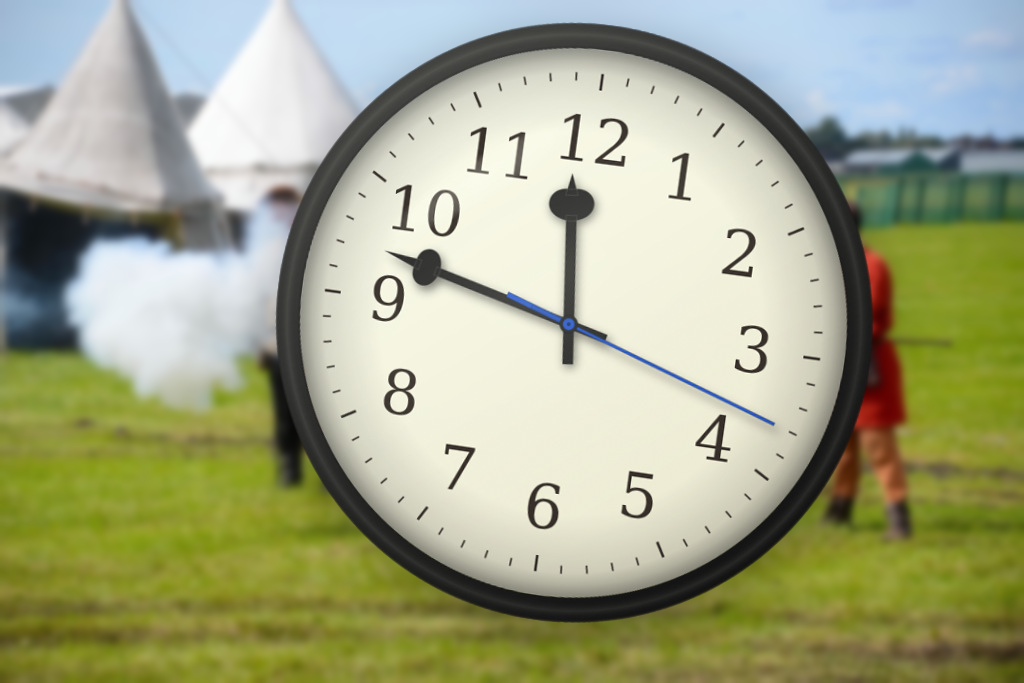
**11:47:18**
